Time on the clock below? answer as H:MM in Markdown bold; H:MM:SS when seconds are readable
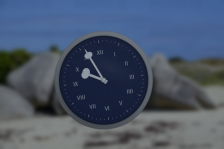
**9:56**
